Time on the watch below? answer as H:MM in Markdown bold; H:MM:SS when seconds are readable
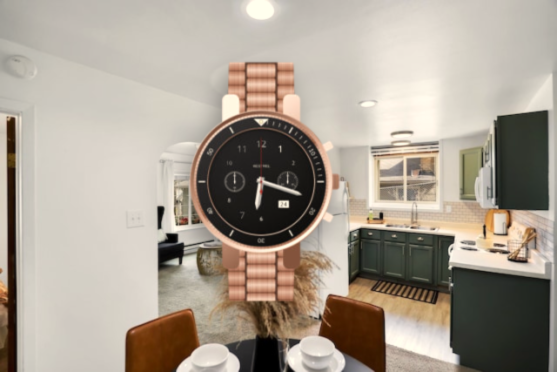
**6:18**
